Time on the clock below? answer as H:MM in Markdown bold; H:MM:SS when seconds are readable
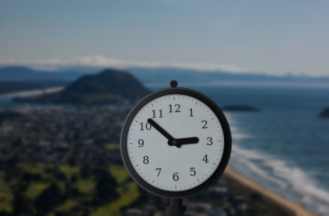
**2:52**
